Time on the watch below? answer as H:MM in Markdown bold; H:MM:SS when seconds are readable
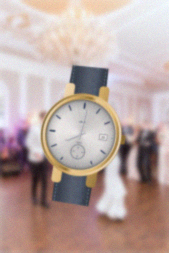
**8:01**
